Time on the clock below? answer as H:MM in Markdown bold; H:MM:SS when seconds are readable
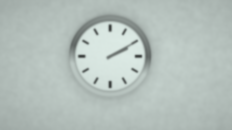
**2:10**
